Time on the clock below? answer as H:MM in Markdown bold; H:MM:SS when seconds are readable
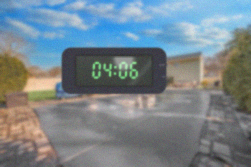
**4:06**
